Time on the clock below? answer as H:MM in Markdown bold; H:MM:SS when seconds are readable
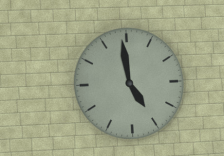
**4:59**
